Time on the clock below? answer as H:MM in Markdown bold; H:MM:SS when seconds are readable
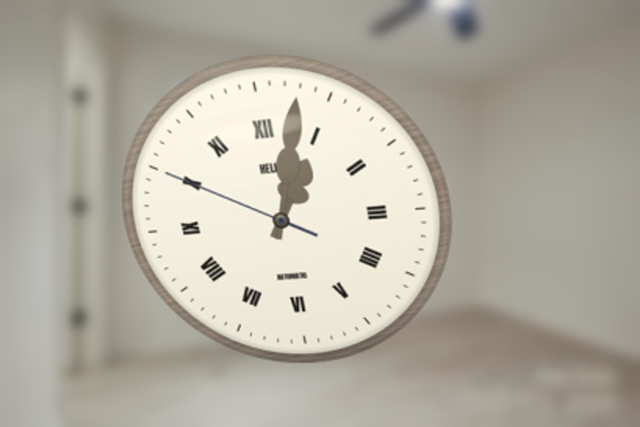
**1:02:50**
